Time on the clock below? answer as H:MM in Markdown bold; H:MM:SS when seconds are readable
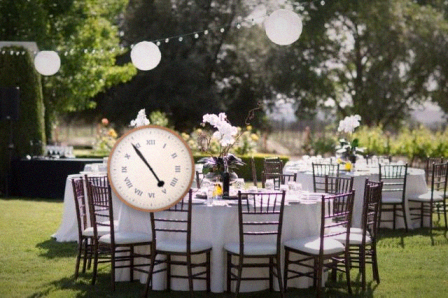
**4:54**
